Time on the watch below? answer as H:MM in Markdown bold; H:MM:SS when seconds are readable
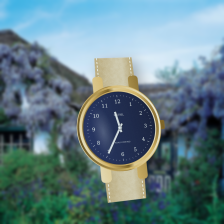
**11:35**
